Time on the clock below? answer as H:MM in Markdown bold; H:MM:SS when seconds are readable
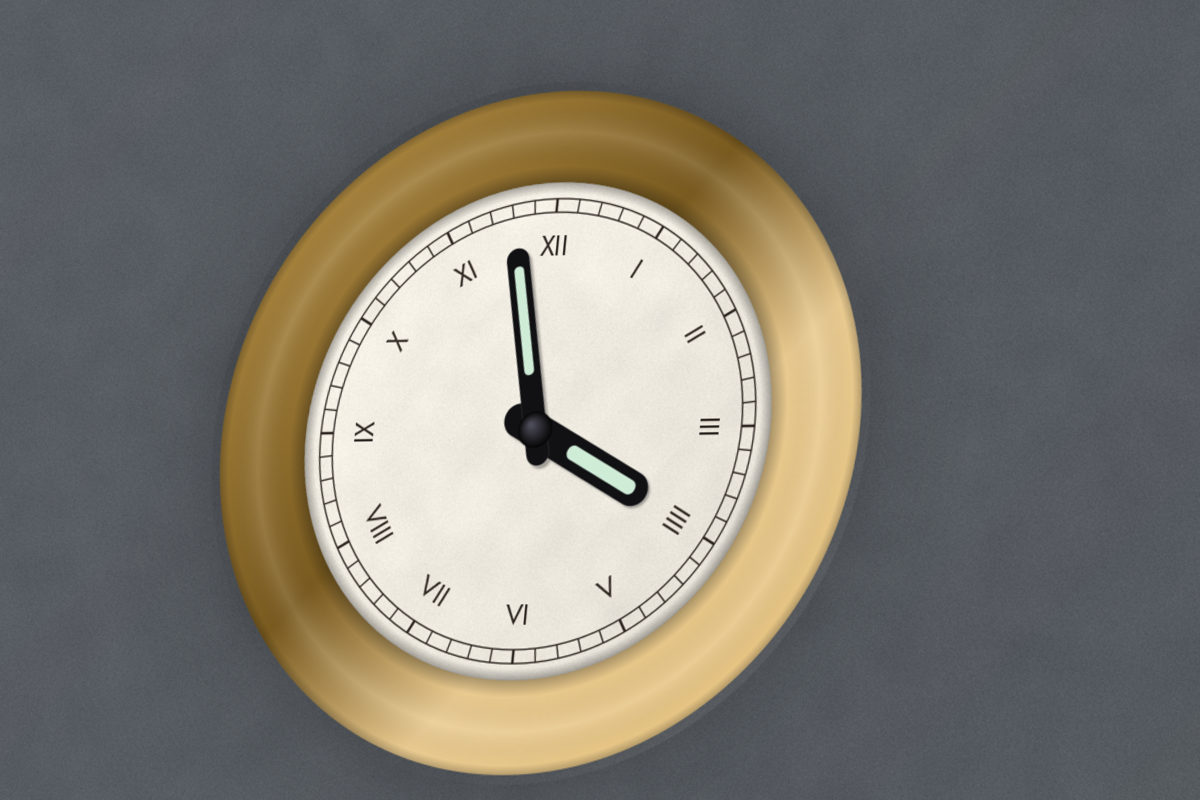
**3:58**
